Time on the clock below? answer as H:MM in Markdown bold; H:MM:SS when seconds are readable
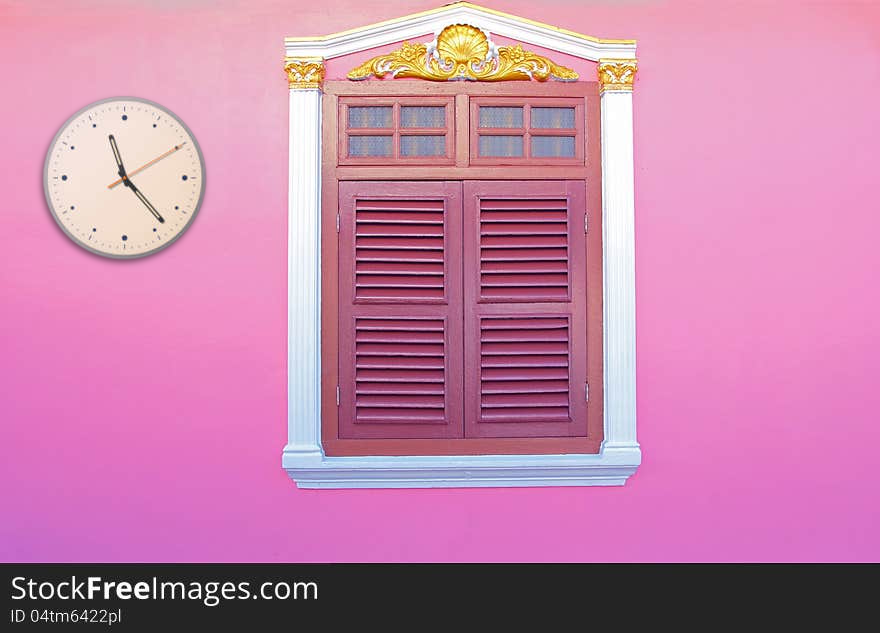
**11:23:10**
